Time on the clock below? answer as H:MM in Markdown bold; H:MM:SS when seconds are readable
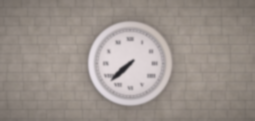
**7:38**
